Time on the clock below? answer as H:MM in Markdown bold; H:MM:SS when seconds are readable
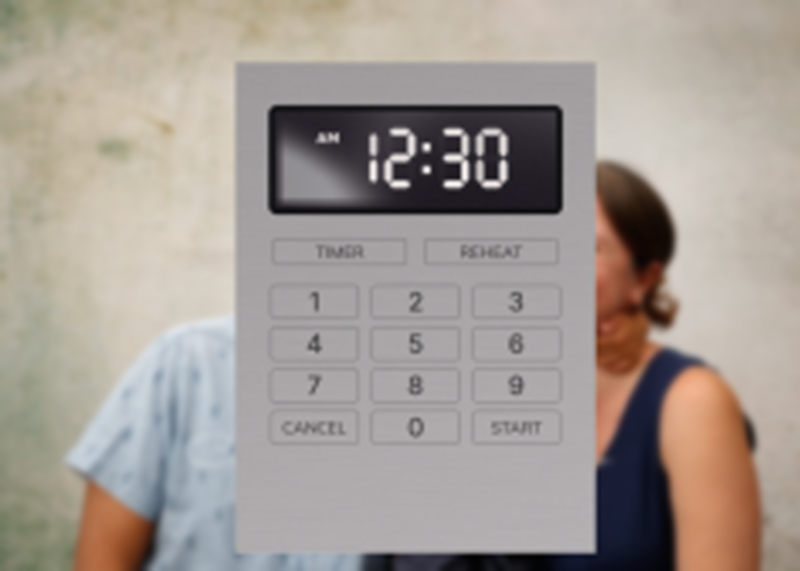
**12:30**
